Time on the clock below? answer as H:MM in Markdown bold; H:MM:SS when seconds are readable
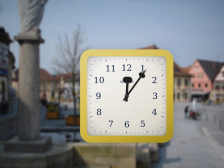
**12:06**
